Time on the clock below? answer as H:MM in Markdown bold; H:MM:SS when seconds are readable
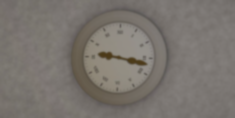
**9:17**
